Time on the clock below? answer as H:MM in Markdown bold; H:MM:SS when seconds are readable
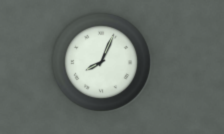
**8:04**
